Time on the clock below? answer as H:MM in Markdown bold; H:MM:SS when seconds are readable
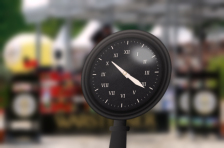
**10:21**
